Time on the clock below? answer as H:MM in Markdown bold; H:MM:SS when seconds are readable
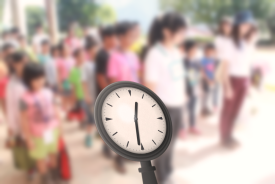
**12:31**
